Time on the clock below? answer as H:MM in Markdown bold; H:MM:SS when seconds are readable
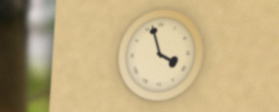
**3:57**
